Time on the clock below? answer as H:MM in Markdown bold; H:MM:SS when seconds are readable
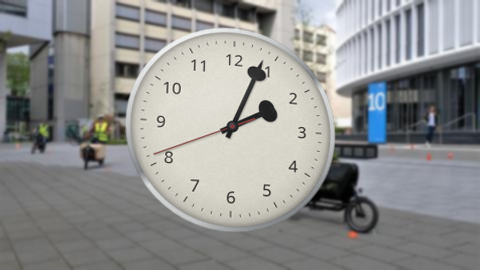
**2:03:41**
